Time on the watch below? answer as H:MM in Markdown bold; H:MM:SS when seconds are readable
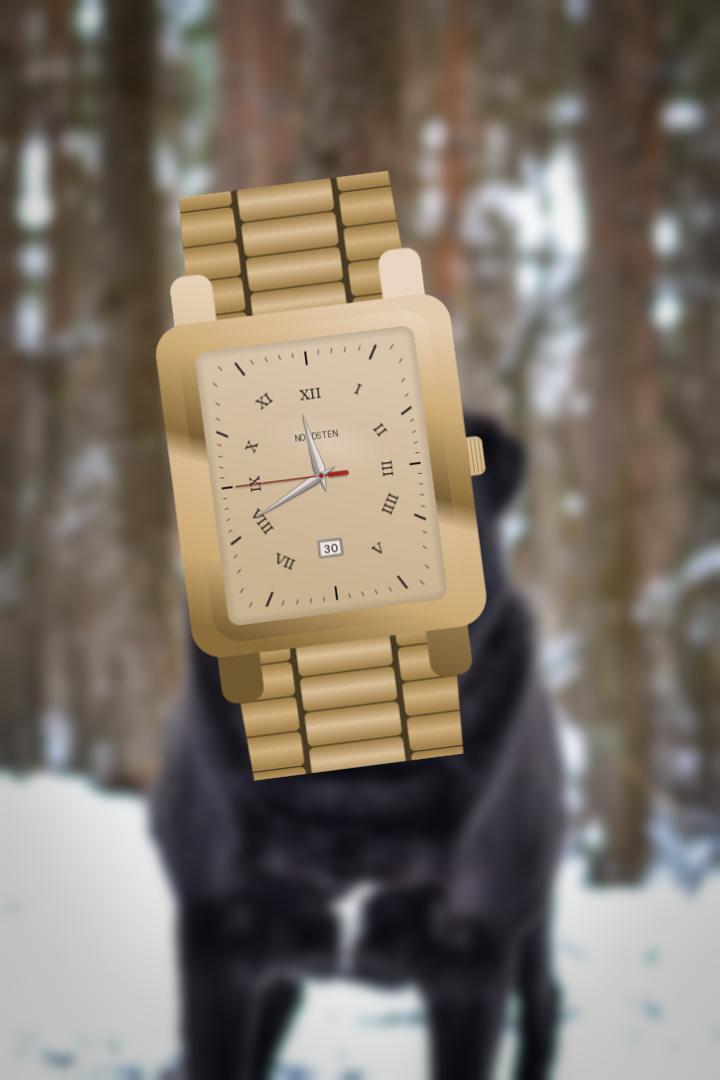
**11:40:45**
